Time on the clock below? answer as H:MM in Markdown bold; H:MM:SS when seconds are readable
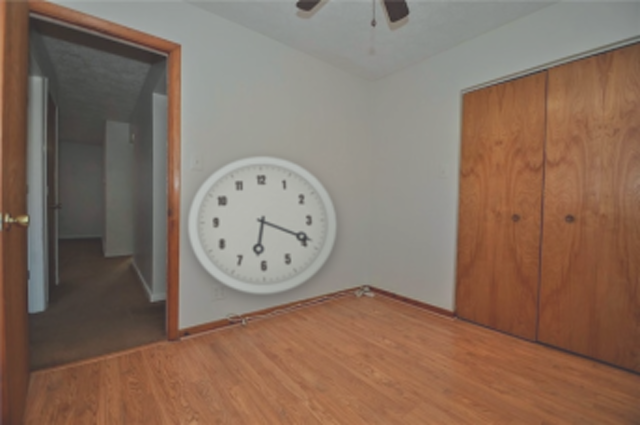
**6:19**
